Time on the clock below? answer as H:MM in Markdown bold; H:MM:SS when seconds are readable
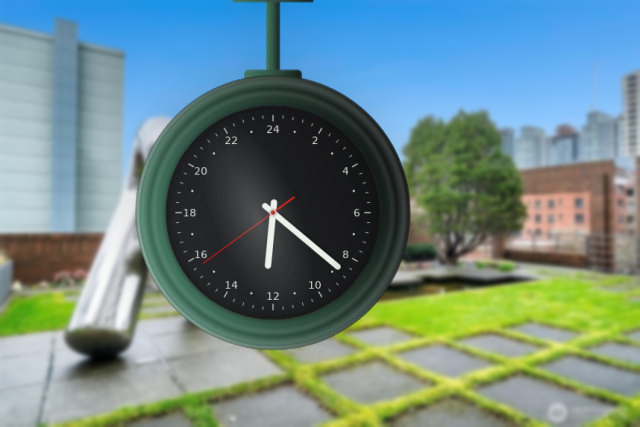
**12:21:39**
